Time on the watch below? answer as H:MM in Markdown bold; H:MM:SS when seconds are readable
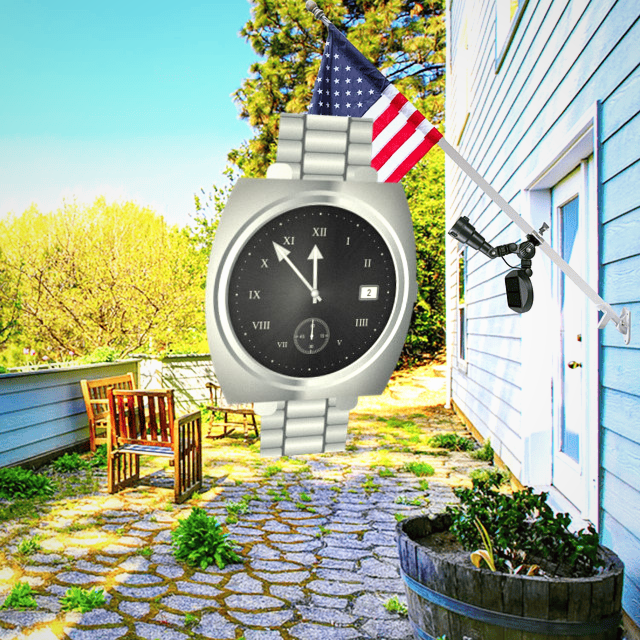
**11:53**
